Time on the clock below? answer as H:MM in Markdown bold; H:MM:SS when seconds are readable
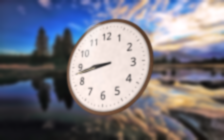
**8:43**
